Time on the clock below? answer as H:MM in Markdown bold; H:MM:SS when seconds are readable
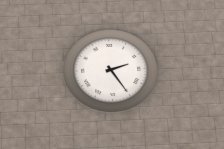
**2:25**
